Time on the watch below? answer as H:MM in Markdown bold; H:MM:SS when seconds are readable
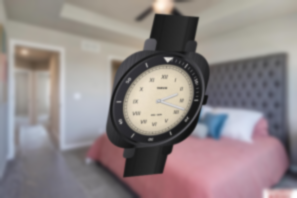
**2:18**
